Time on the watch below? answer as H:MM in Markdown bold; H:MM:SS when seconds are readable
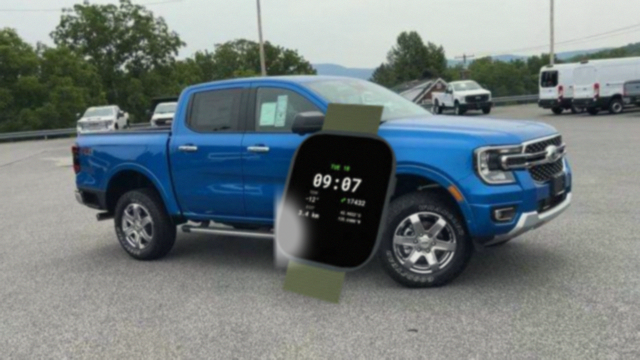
**9:07**
